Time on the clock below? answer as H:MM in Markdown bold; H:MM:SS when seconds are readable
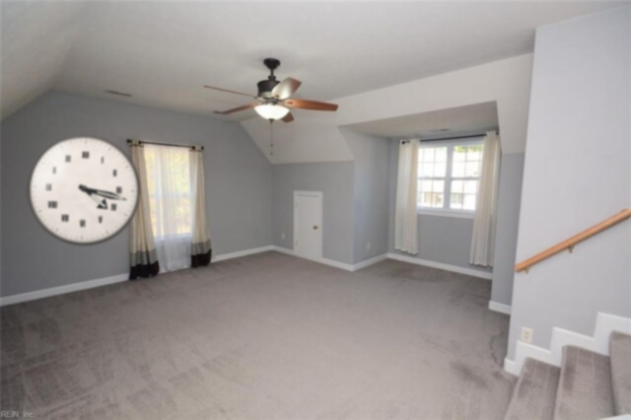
**4:17**
